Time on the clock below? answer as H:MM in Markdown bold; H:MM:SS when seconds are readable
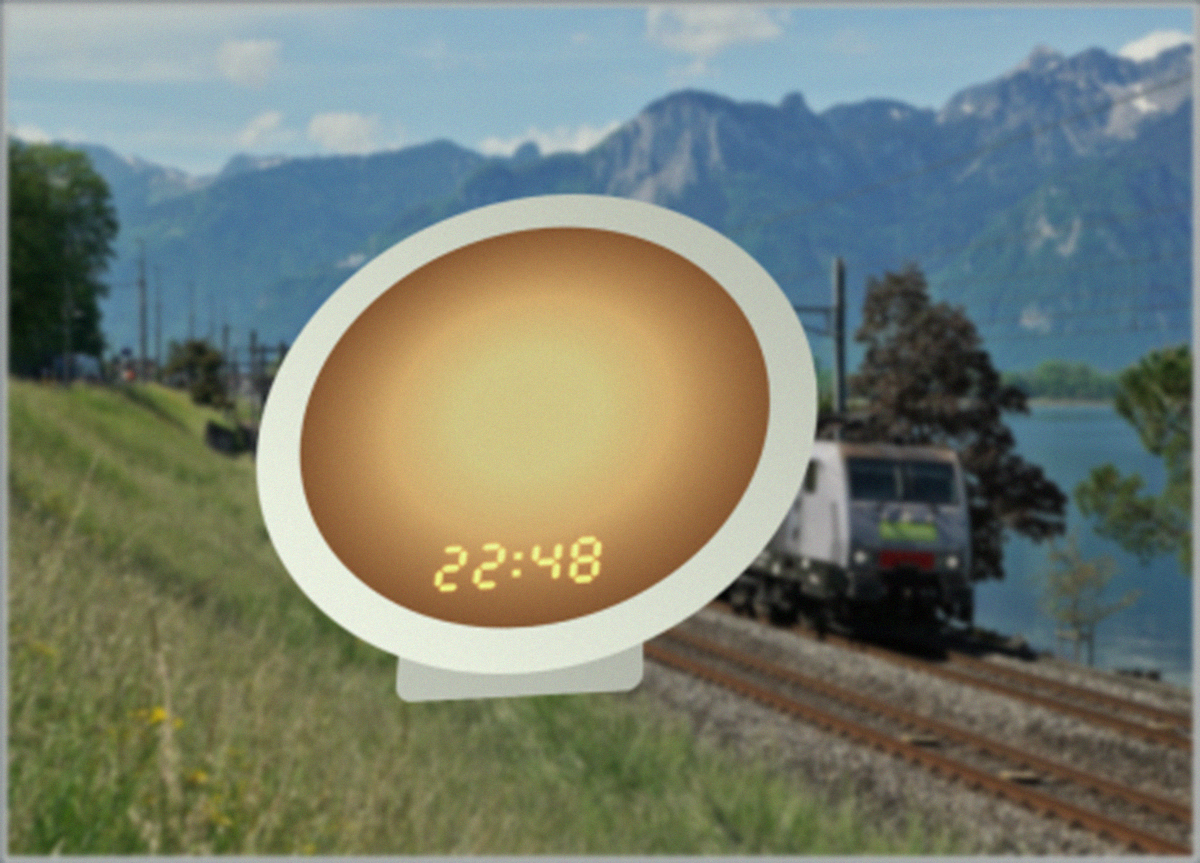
**22:48**
